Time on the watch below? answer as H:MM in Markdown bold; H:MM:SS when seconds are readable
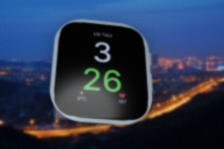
**3:26**
